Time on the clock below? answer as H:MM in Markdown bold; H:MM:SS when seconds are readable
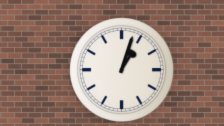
**1:03**
